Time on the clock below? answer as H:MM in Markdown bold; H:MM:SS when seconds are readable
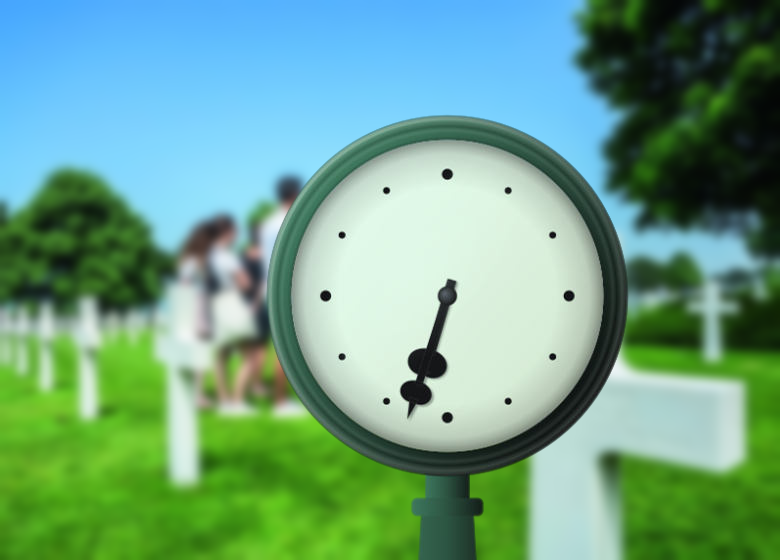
**6:33**
